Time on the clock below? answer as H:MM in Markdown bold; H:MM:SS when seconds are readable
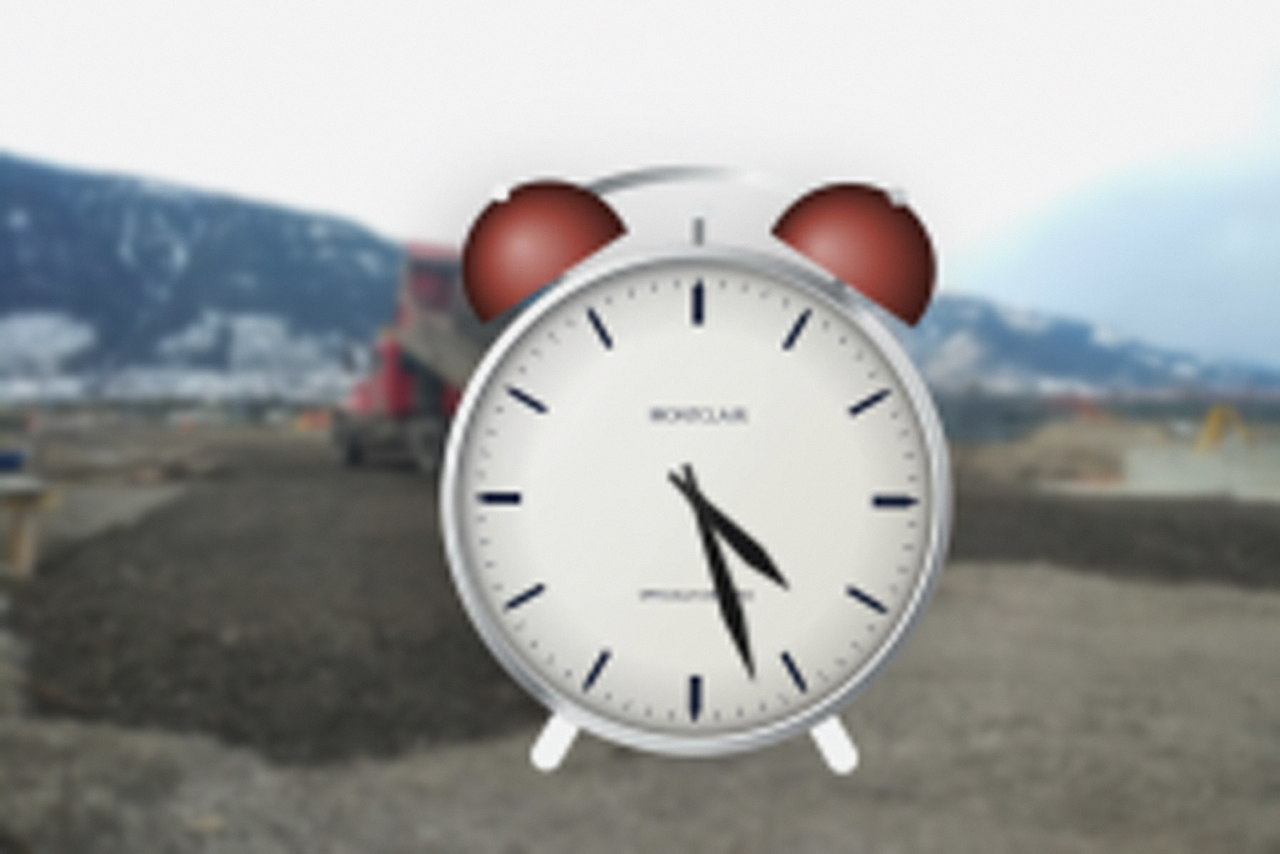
**4:27**
